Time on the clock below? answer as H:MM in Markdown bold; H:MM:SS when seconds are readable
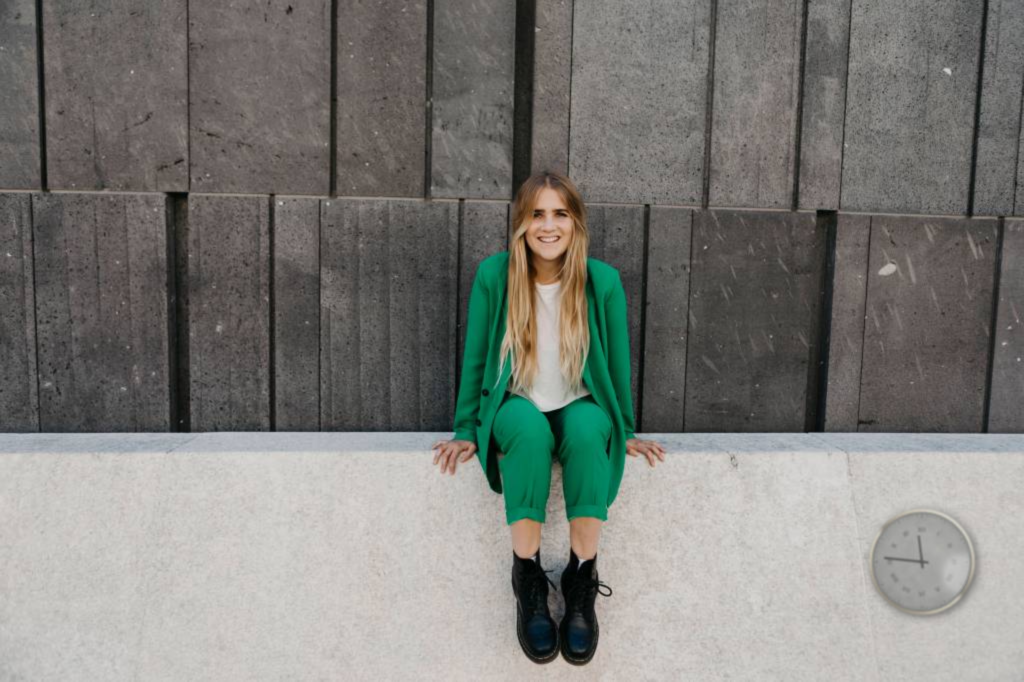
**11:46**
